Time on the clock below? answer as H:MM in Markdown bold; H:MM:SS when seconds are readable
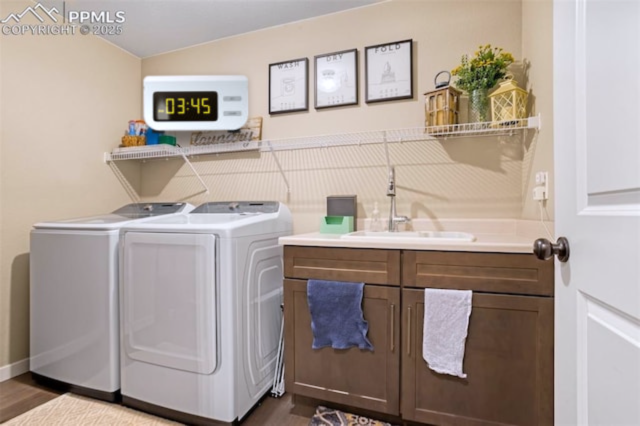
**3:45**
